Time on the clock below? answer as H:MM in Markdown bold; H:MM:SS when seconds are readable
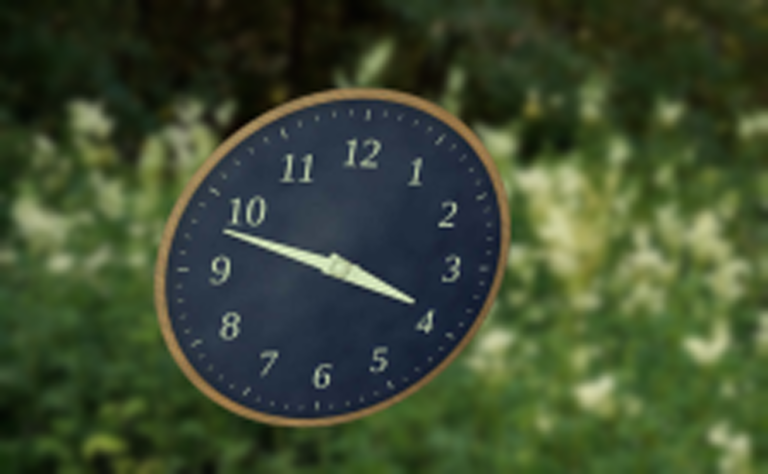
**3:48**
